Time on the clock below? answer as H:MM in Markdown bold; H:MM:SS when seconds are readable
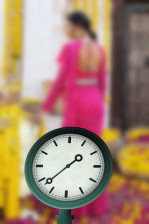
**1:38**
